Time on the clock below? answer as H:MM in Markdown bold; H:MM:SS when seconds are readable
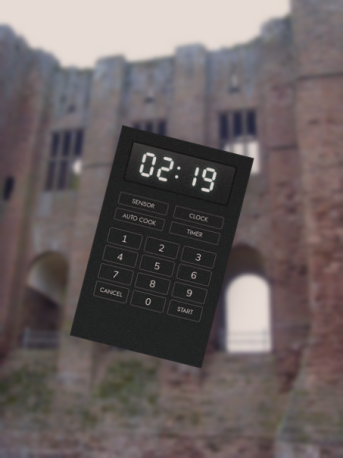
**2:19**
